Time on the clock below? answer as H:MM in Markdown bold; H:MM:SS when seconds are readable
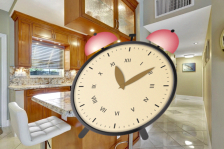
**11:09**
